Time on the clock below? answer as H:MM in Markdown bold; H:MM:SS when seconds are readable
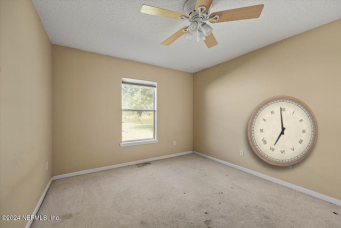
**6:59**
